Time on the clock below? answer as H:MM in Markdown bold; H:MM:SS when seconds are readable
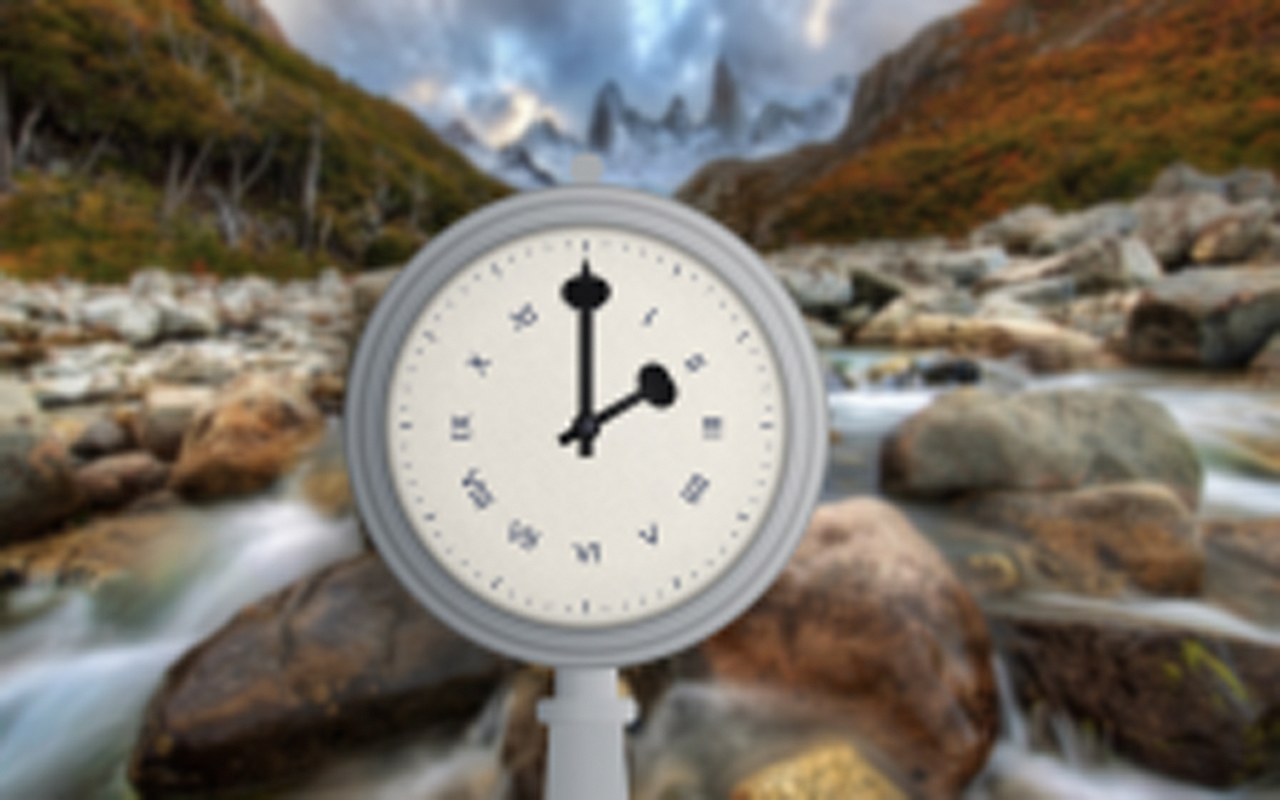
**2:00**
